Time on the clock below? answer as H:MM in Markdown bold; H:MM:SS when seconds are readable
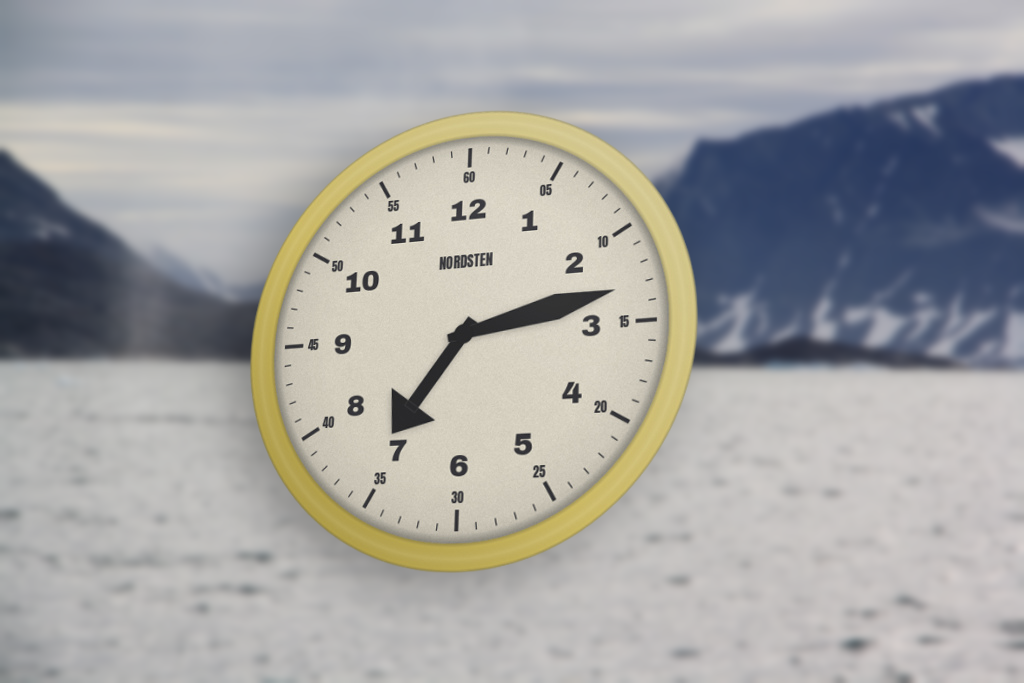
**7:13**
